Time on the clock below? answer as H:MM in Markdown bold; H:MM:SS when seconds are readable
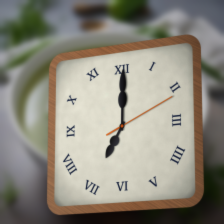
**7:00:11**
